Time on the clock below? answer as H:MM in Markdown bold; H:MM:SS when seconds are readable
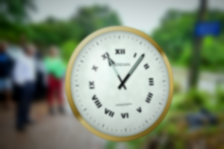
**11:07**
